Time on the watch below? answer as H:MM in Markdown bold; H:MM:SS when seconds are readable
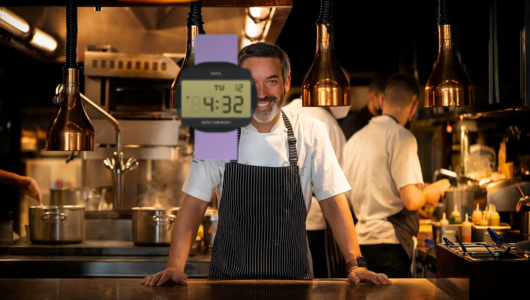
**4:32**
